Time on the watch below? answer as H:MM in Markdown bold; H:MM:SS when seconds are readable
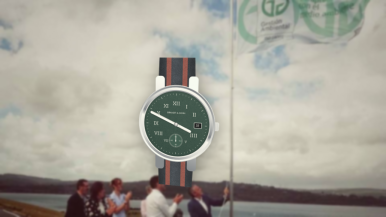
**3:49**
